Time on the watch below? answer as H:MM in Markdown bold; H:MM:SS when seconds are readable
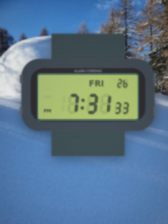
**7:31:33**
